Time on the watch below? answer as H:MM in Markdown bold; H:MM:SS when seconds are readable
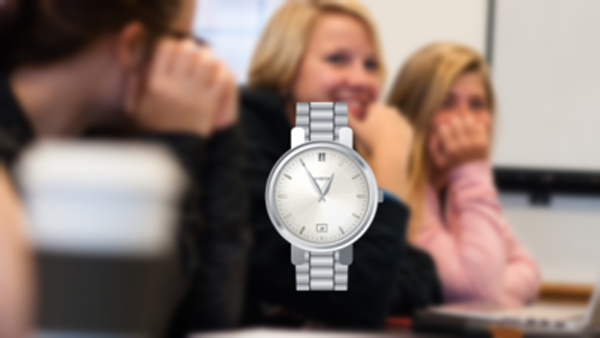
**12:55**
